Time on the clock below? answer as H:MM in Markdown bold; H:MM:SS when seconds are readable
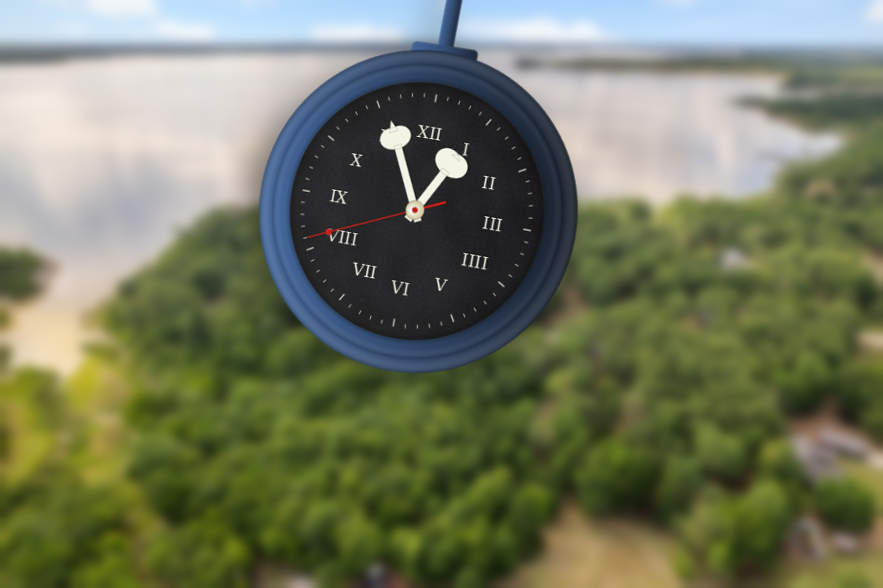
**12:55:41**
